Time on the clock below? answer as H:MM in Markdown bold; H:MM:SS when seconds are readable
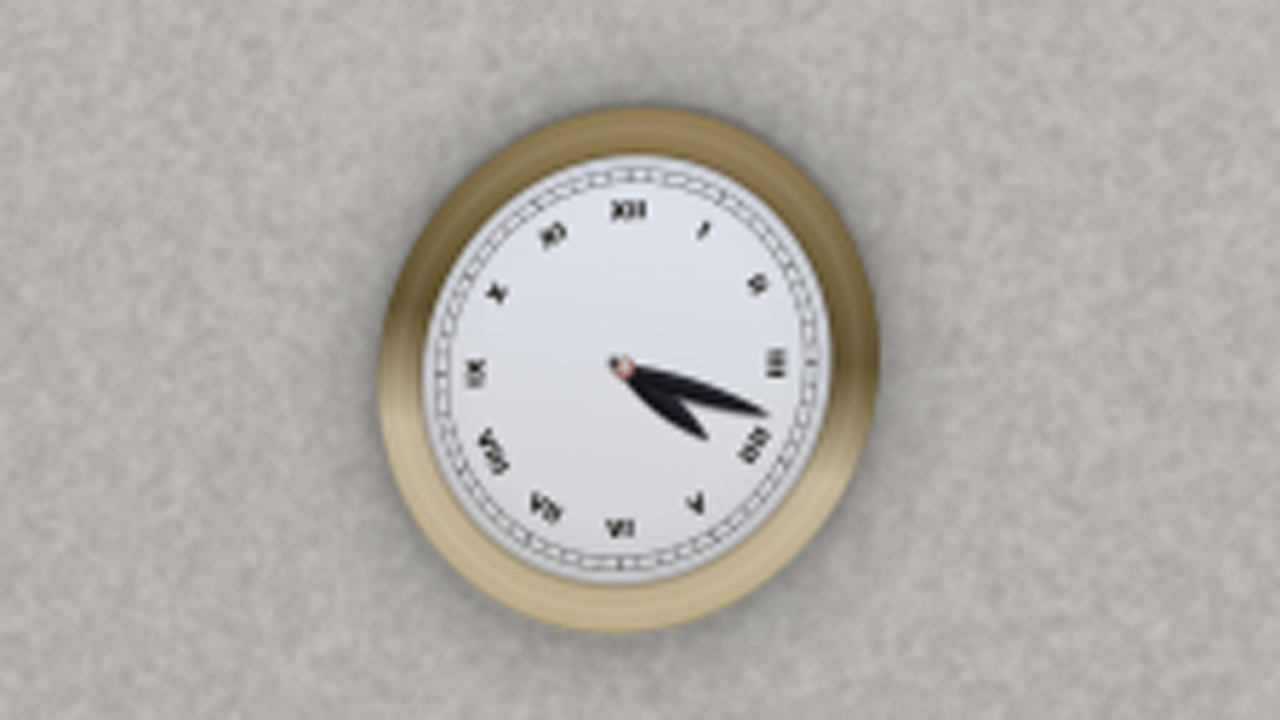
**4:18**
